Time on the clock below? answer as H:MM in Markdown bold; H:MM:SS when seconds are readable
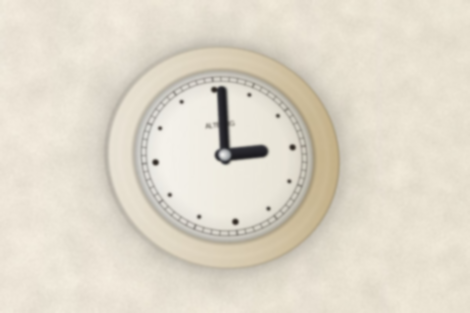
**3:01**
